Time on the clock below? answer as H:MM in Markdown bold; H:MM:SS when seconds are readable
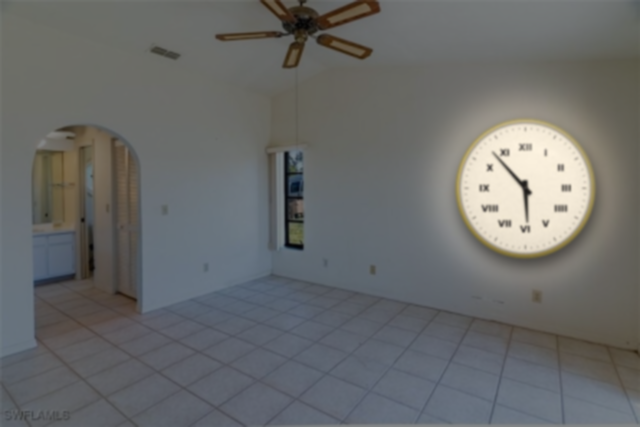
**5:53**
